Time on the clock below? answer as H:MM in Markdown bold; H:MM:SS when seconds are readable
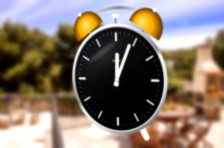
**12:04**
